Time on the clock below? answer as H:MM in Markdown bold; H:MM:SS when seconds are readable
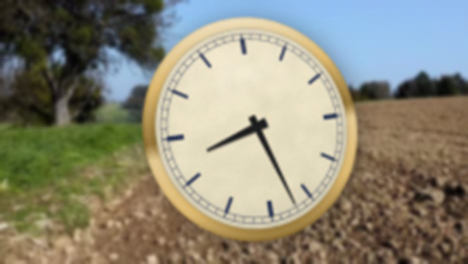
**8:27**
